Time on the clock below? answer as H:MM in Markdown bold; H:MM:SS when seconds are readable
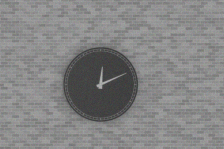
**12:11**
